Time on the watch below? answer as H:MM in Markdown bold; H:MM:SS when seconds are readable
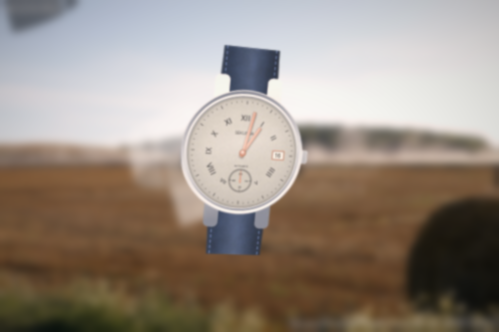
**1:02**
